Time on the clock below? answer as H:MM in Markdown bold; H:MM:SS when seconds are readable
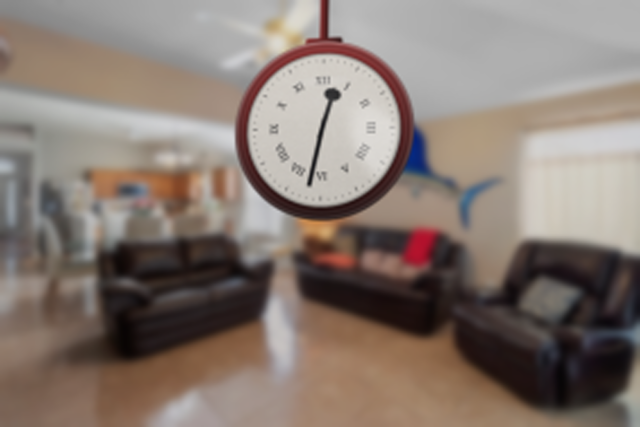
**12:32**
